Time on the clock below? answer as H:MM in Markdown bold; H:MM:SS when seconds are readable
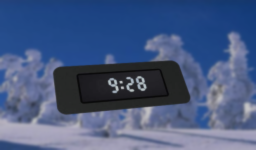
**9:28**
